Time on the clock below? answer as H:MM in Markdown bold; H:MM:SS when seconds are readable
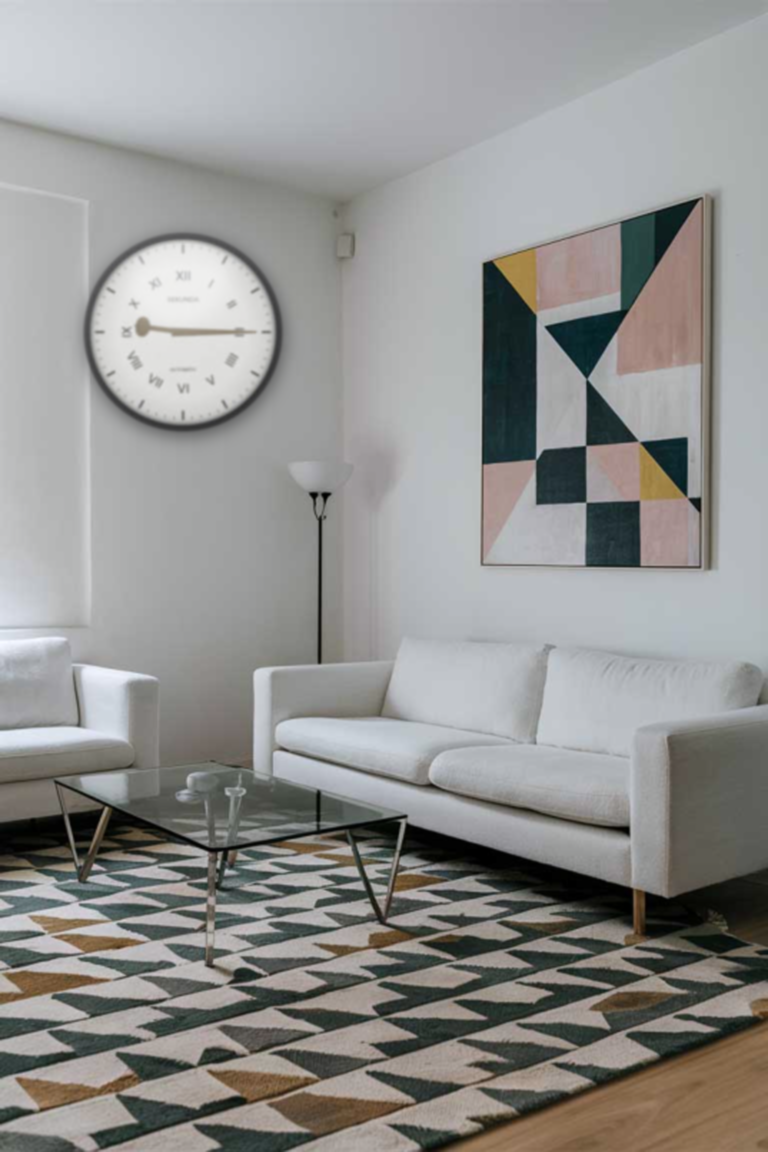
**9:15**
